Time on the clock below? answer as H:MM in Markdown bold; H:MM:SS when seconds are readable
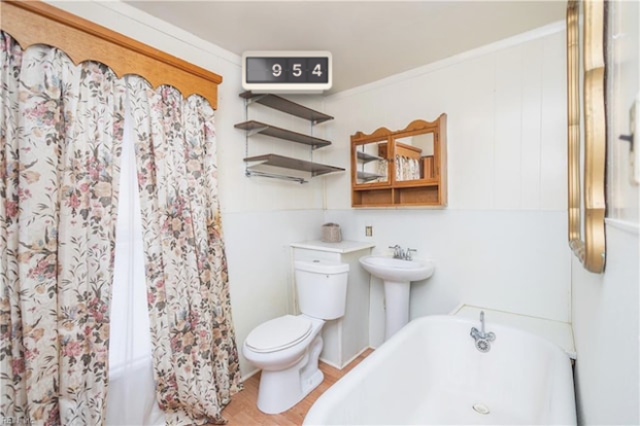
**9:54**
